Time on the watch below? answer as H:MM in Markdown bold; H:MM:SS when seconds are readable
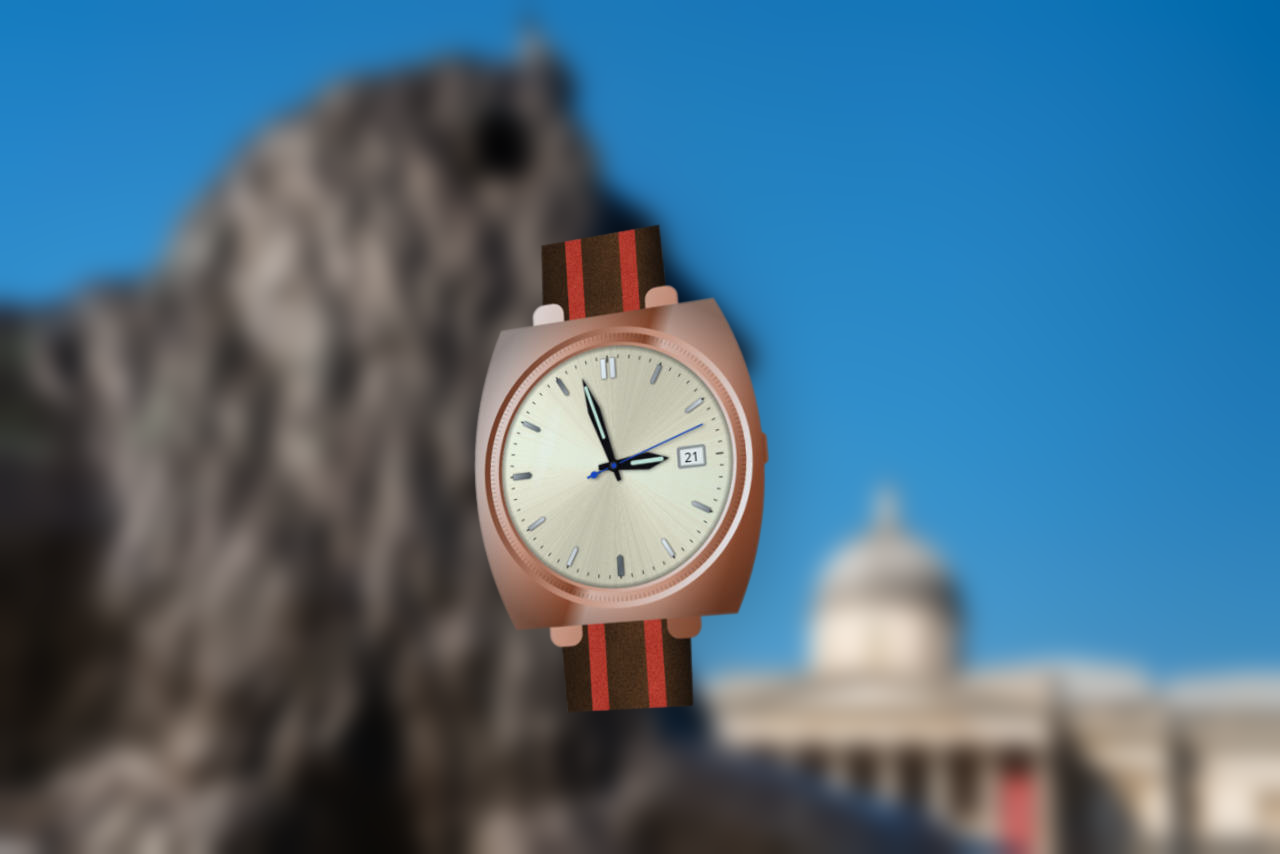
**2:57:12**
